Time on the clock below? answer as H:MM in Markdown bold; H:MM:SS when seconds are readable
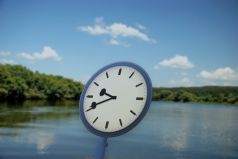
**9:41**
